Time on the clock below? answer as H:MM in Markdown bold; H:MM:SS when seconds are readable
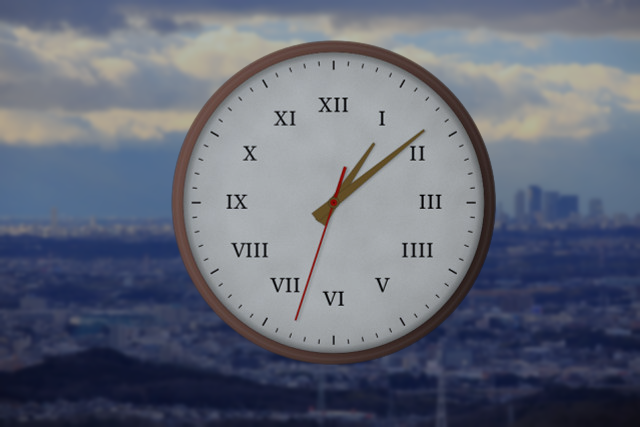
**1:08:33**
